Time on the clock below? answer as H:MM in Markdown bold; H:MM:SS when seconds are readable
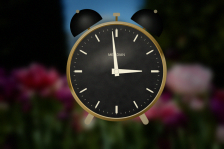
**2:59**
